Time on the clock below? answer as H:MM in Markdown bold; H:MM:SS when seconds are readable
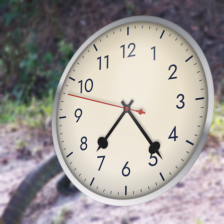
**7:23:48**
